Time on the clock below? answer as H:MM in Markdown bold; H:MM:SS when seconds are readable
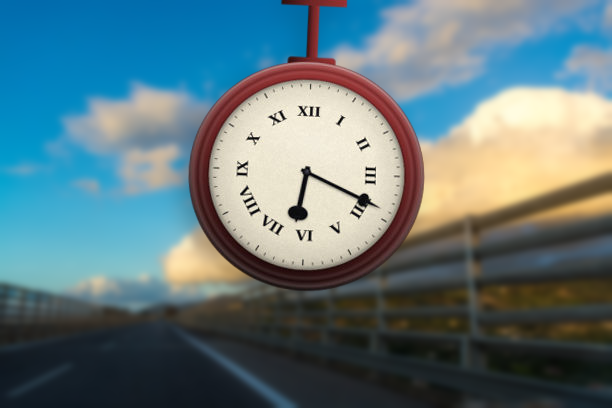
**6:19**
